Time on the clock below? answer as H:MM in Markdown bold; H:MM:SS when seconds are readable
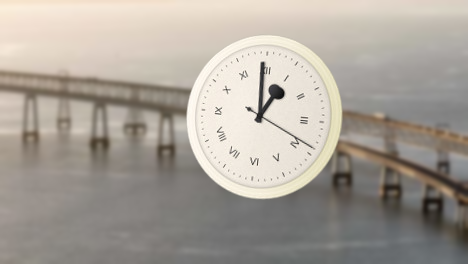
**12:59:19**
